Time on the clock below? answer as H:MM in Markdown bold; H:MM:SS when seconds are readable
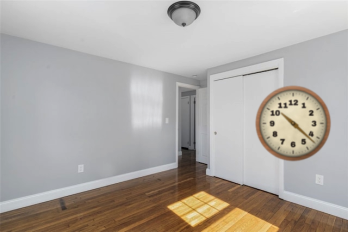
**10:22**
